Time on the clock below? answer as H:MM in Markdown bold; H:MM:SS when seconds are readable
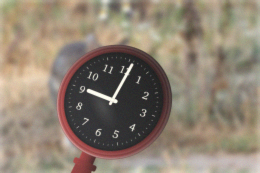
**9:01**
